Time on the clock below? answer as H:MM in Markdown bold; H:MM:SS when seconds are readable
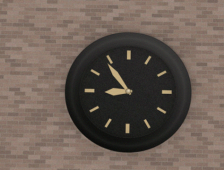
**8:54**
